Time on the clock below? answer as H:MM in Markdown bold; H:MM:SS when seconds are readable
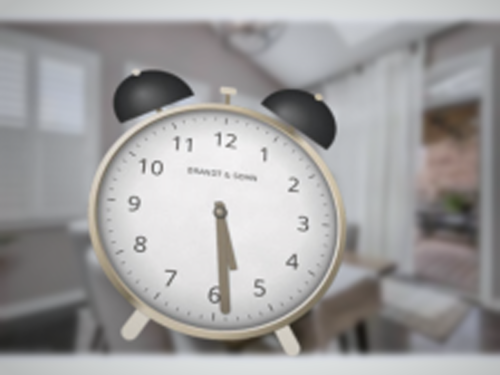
**5:29**
